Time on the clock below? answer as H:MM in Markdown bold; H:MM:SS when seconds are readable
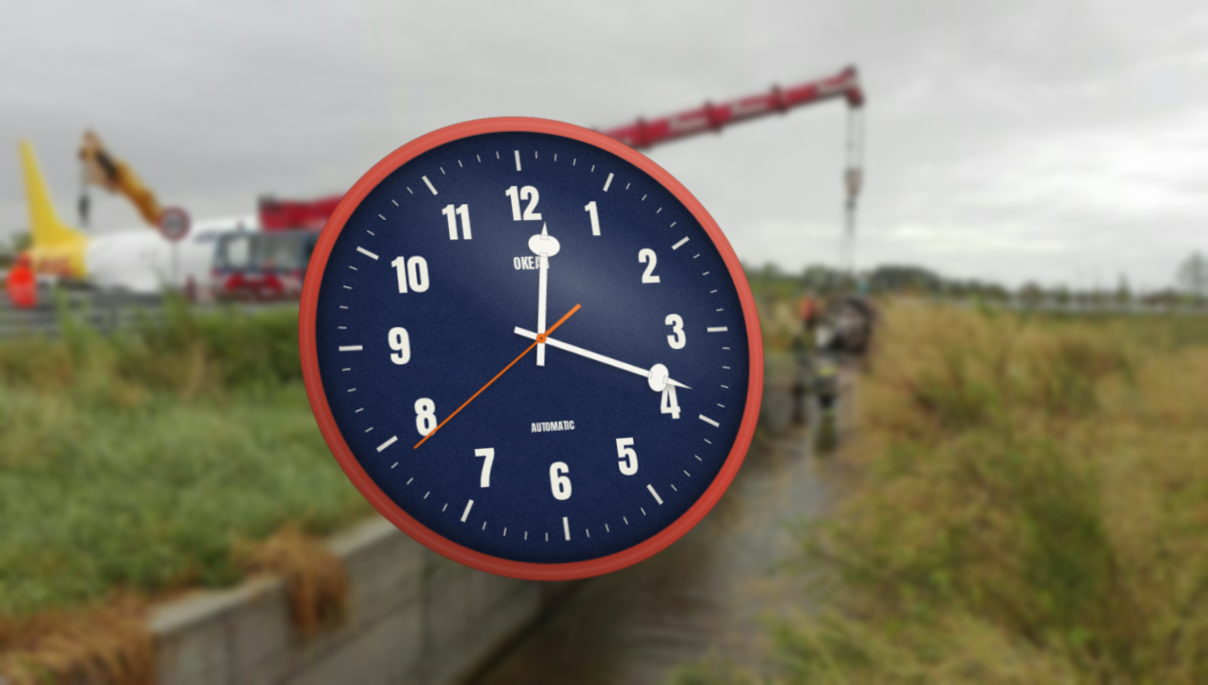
**12:18:39**
